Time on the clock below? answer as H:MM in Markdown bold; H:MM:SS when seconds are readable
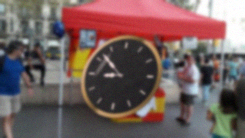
**8:52**
